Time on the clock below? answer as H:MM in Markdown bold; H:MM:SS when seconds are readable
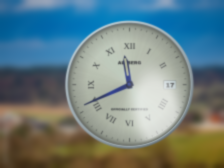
**11:41**
